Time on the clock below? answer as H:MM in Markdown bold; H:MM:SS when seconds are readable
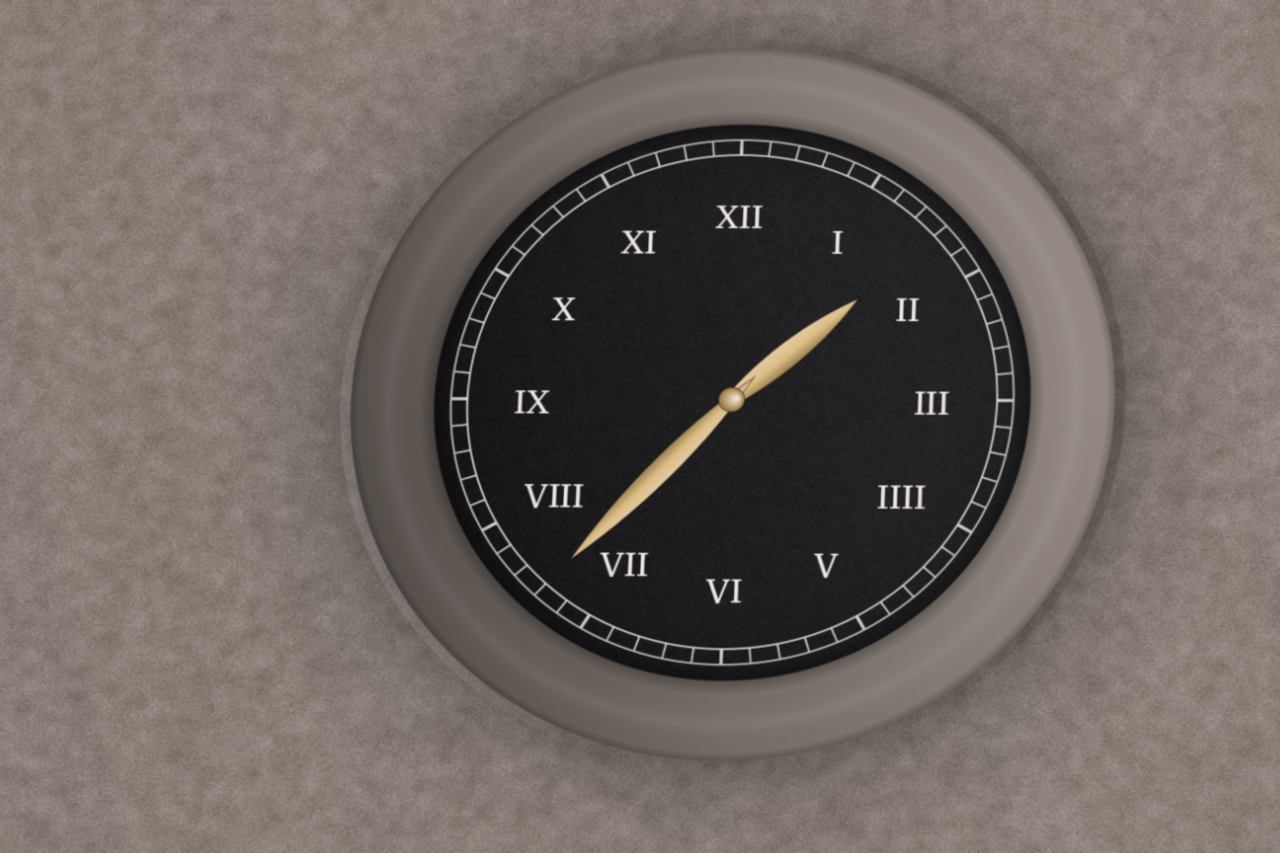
**1:37**
